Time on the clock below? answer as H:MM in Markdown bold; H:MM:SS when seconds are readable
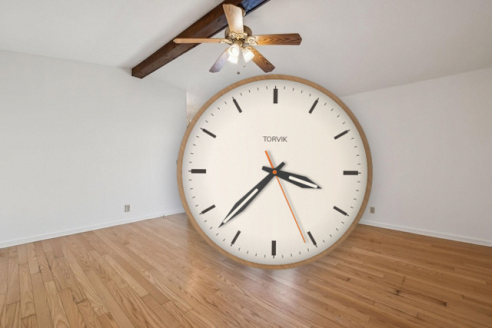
**3:37:26**
